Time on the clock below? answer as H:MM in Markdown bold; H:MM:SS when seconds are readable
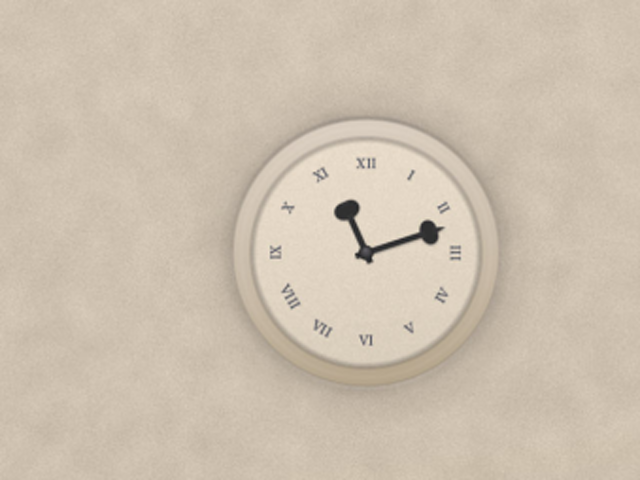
**11:12**
